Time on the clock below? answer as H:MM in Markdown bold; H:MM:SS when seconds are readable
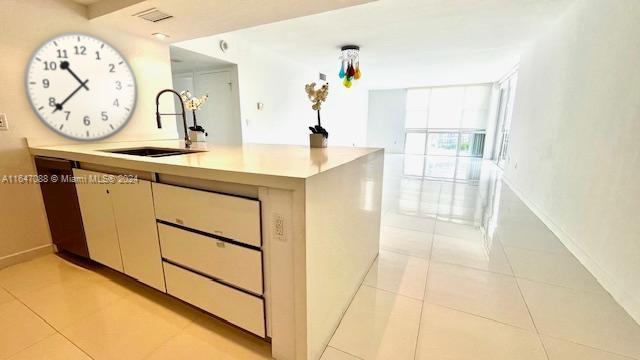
**10:38**
